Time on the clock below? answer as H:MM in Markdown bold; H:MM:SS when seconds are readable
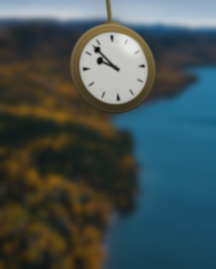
**9:53**
